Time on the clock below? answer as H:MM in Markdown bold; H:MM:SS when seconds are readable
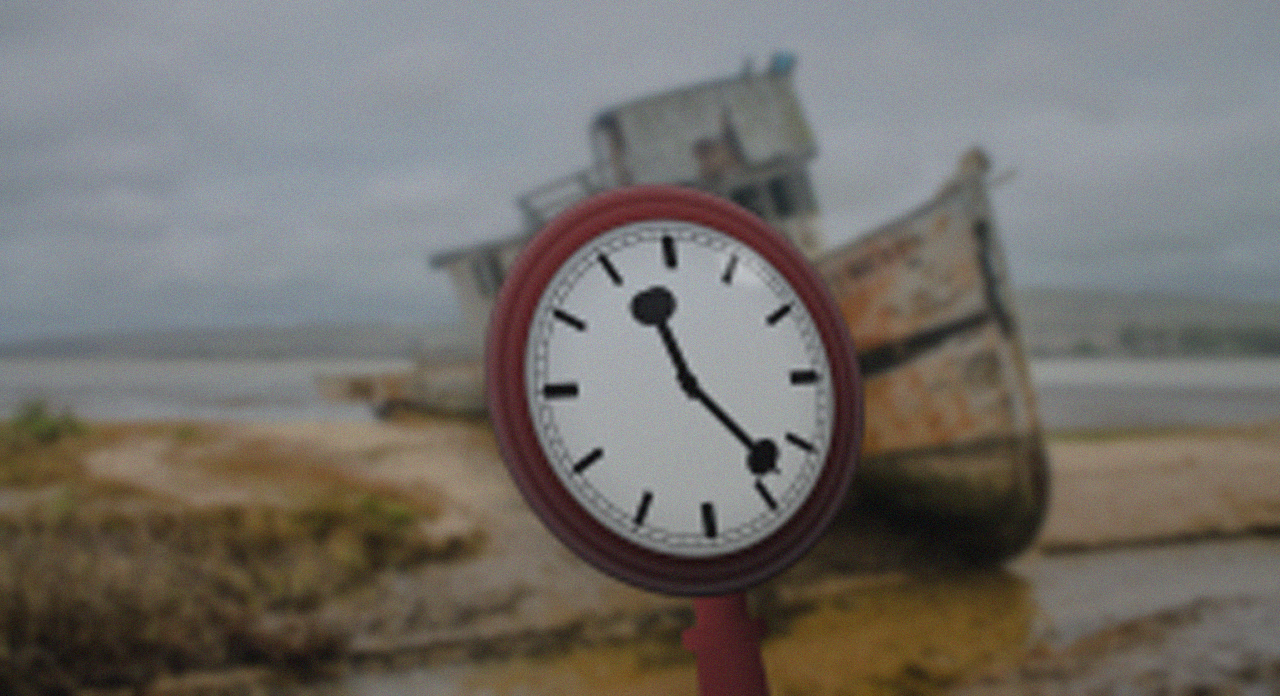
**11:23**
